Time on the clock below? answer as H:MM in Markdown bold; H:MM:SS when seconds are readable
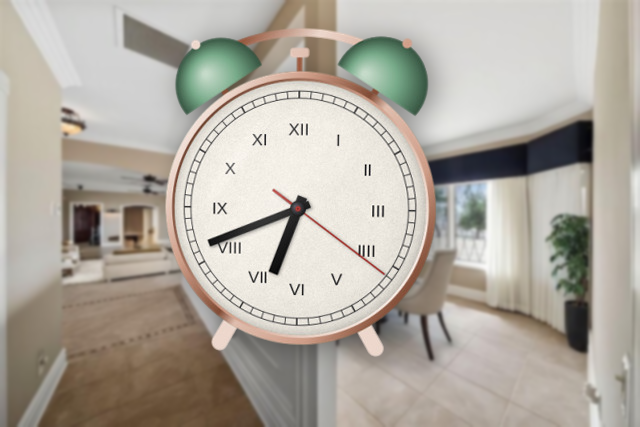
**6:41:21**
